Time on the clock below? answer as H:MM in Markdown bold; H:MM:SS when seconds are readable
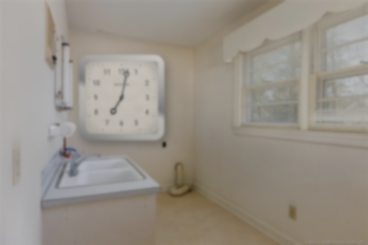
**7:02**
